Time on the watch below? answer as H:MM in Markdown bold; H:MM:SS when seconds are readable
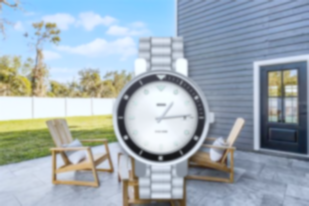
**1:14**
